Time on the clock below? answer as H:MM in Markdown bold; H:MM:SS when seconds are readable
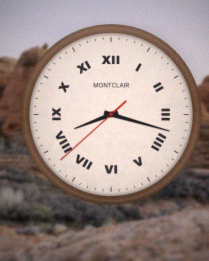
**8:17:38**
